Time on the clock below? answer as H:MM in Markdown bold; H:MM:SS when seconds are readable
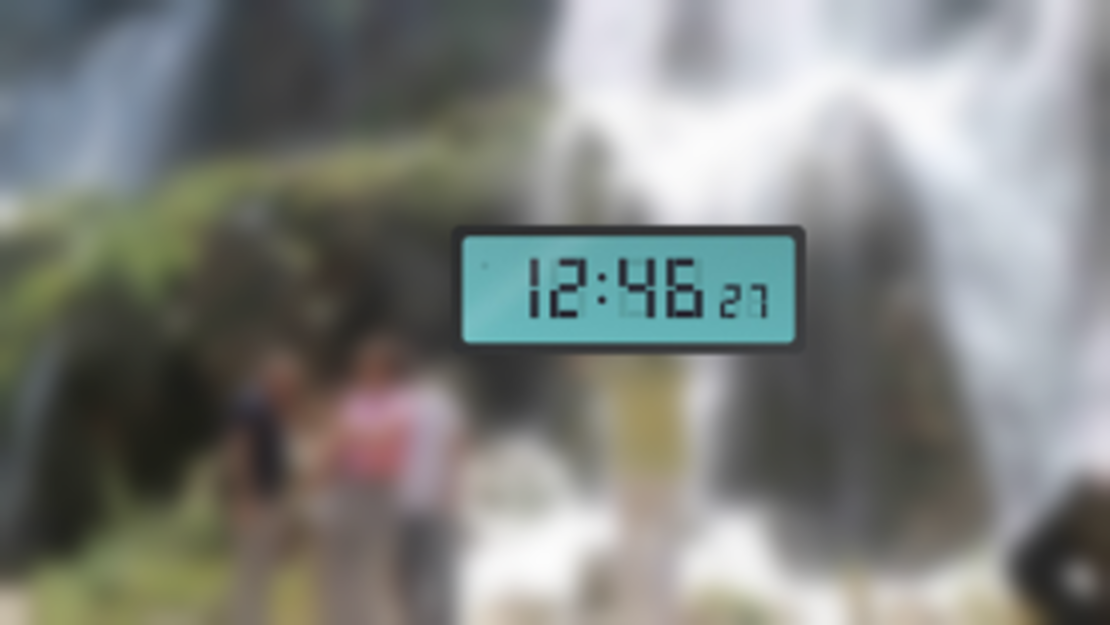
**12:46:27**
